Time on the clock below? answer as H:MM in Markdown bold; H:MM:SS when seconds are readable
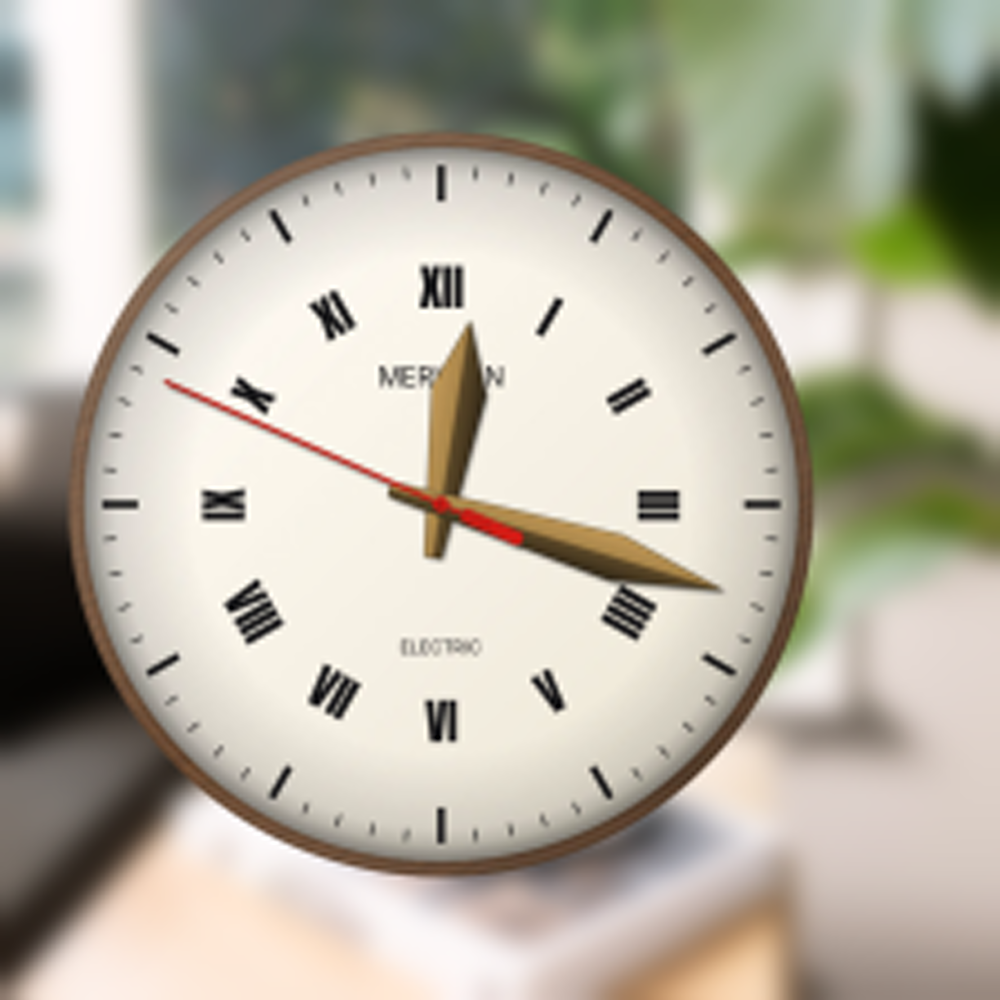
**12:17:49**
